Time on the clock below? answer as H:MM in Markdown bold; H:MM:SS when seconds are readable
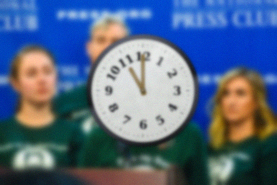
**11:00**
